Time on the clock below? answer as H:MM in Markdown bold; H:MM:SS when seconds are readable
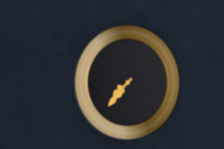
**7:37**
